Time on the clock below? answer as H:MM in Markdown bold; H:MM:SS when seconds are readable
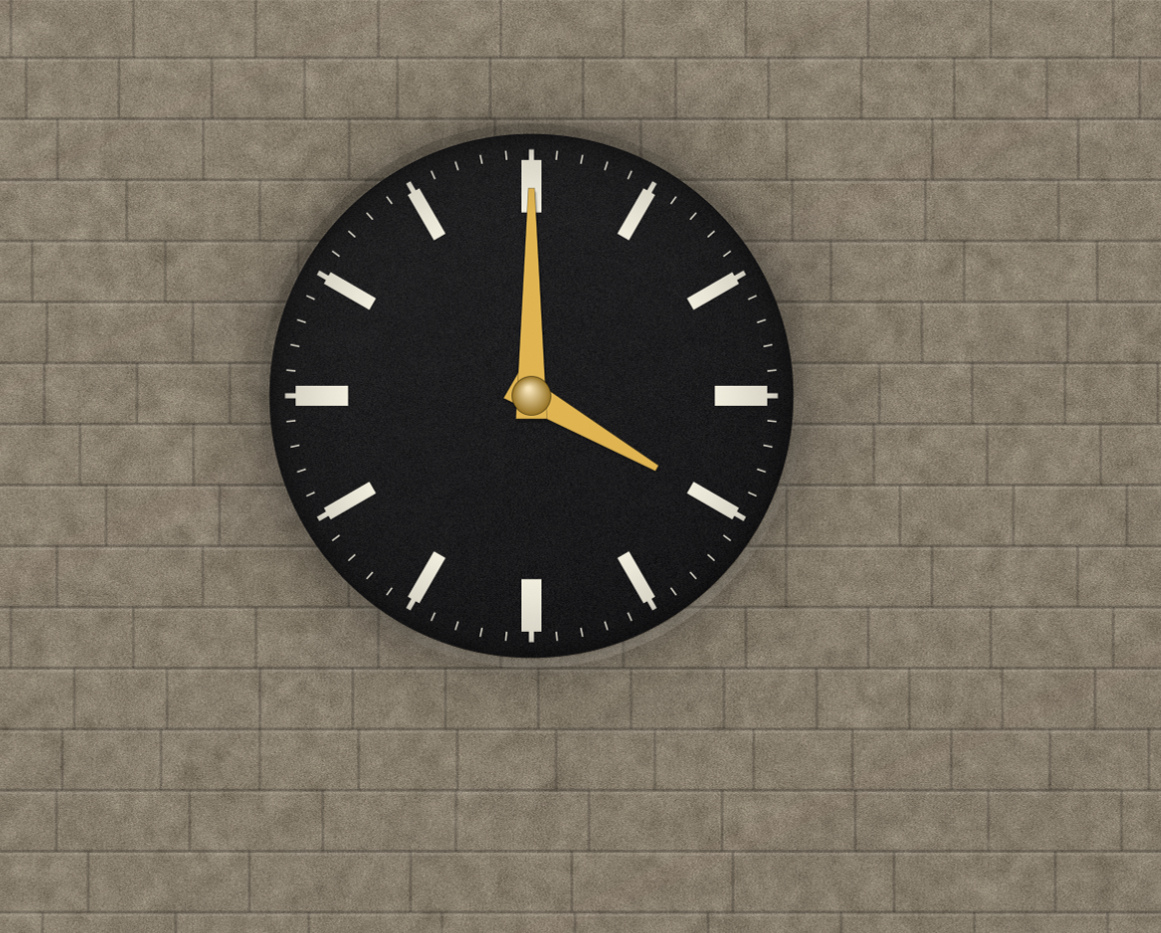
**4:00**
